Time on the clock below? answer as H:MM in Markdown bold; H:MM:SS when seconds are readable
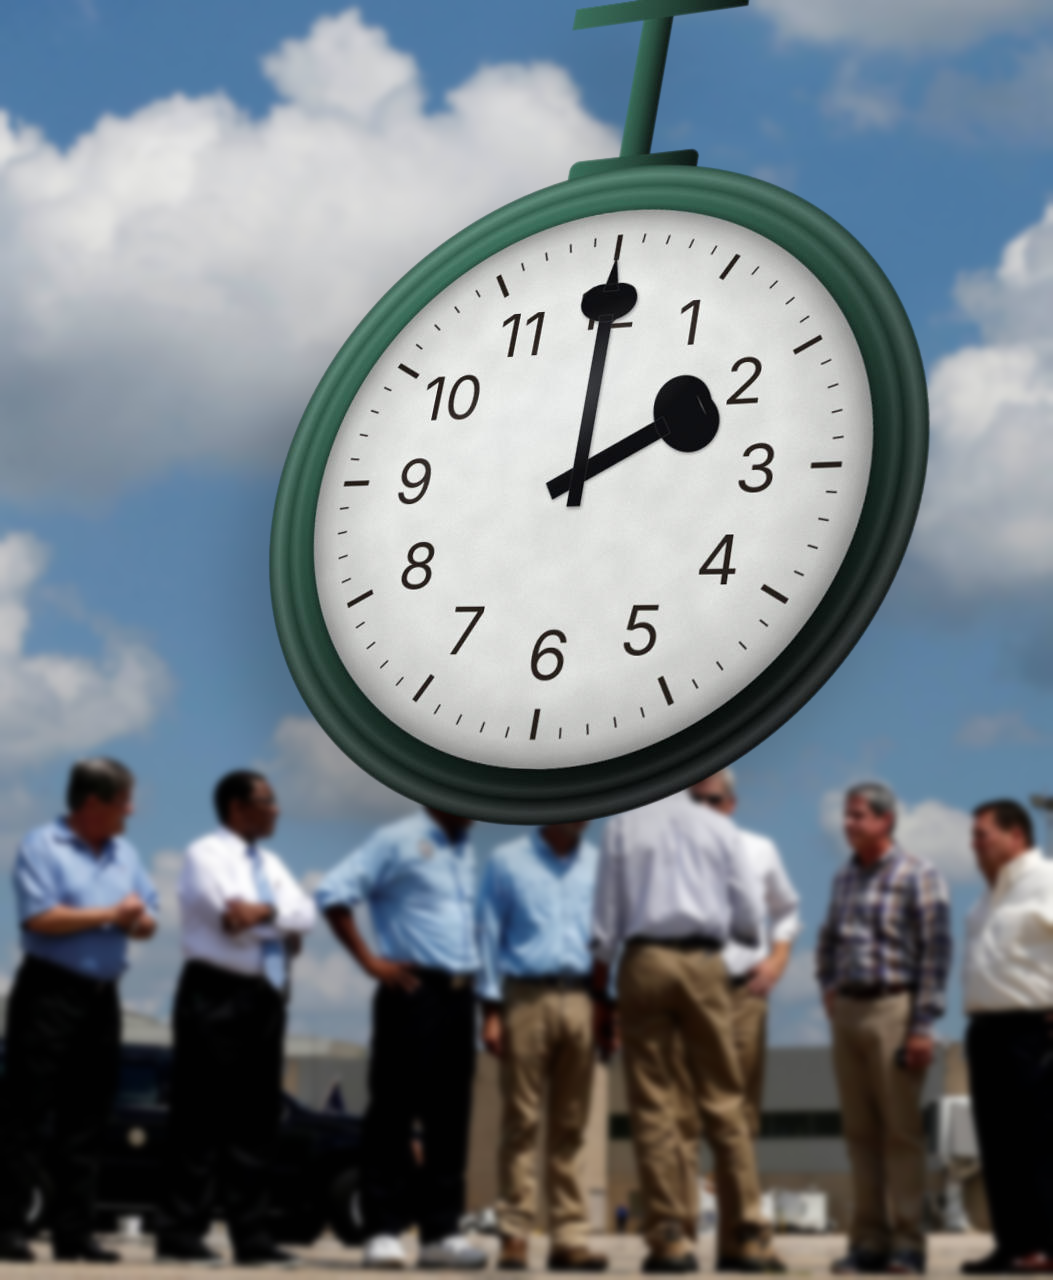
**2:00**
